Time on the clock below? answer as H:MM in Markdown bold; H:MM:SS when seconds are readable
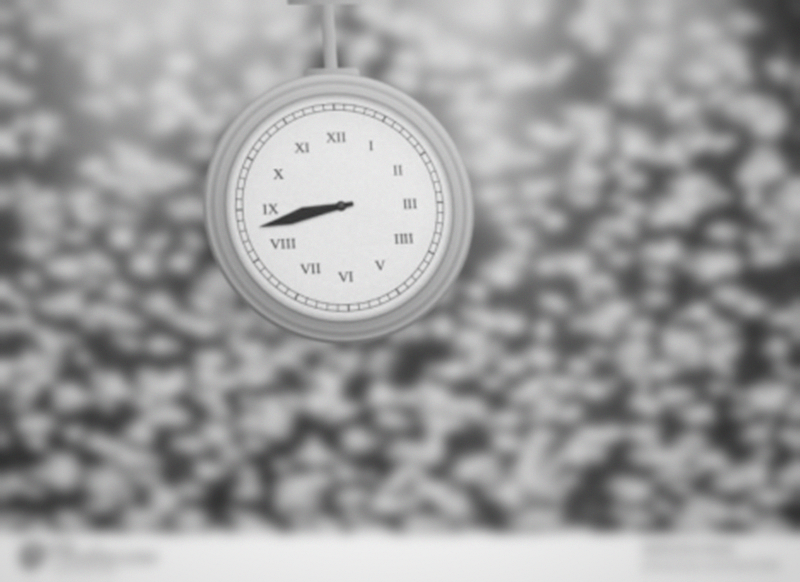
**8:43**
